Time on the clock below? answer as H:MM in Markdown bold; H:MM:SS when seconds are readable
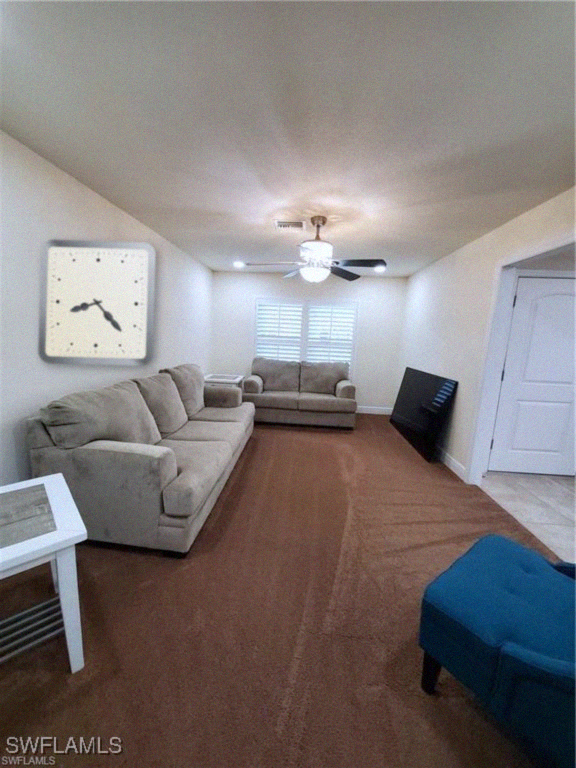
**8:23**
